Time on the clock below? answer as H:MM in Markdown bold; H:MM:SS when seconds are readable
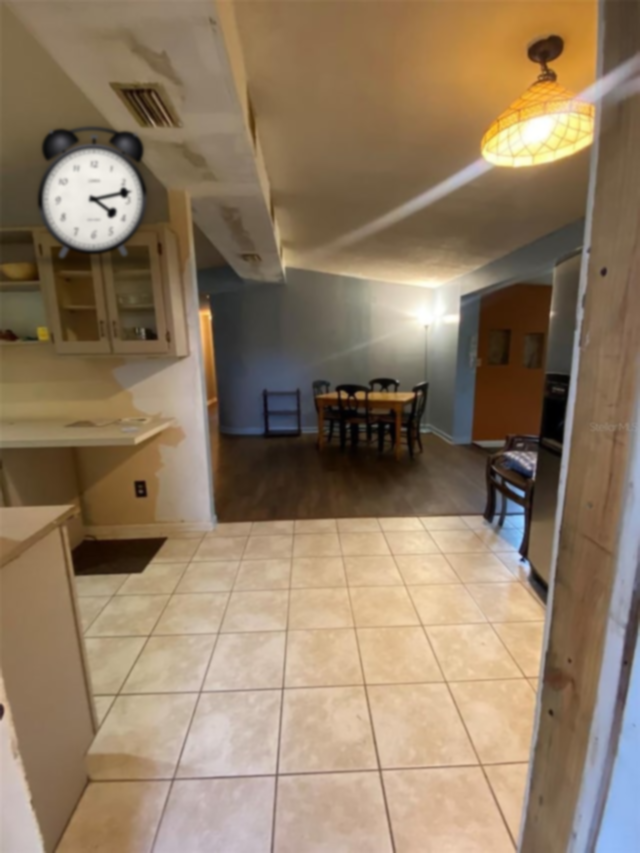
**4:13**
